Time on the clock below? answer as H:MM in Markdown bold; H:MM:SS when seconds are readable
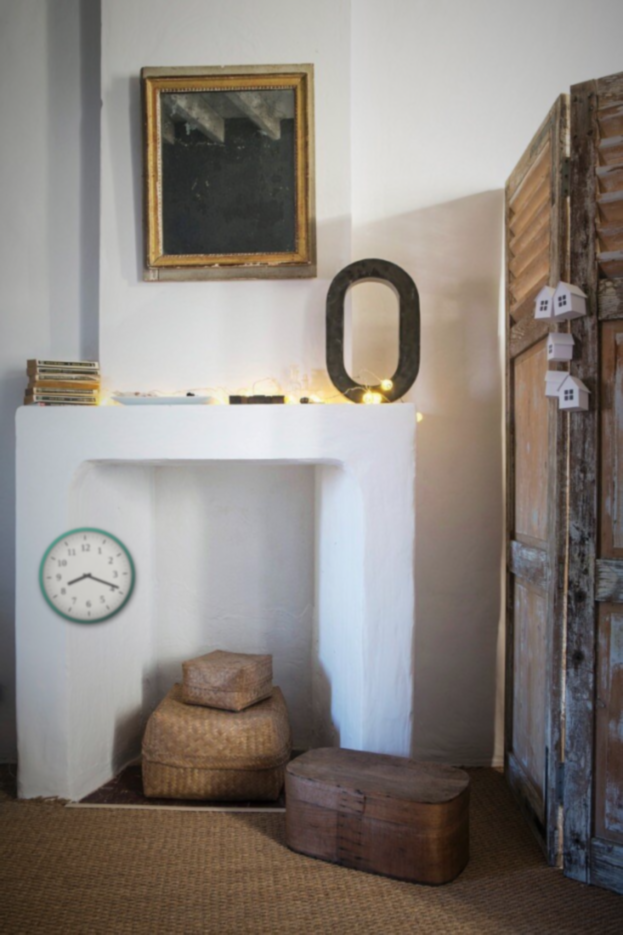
**8:19**
